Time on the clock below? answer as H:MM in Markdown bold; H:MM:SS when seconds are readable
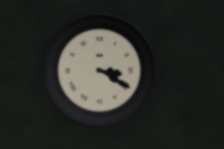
**3:20**
